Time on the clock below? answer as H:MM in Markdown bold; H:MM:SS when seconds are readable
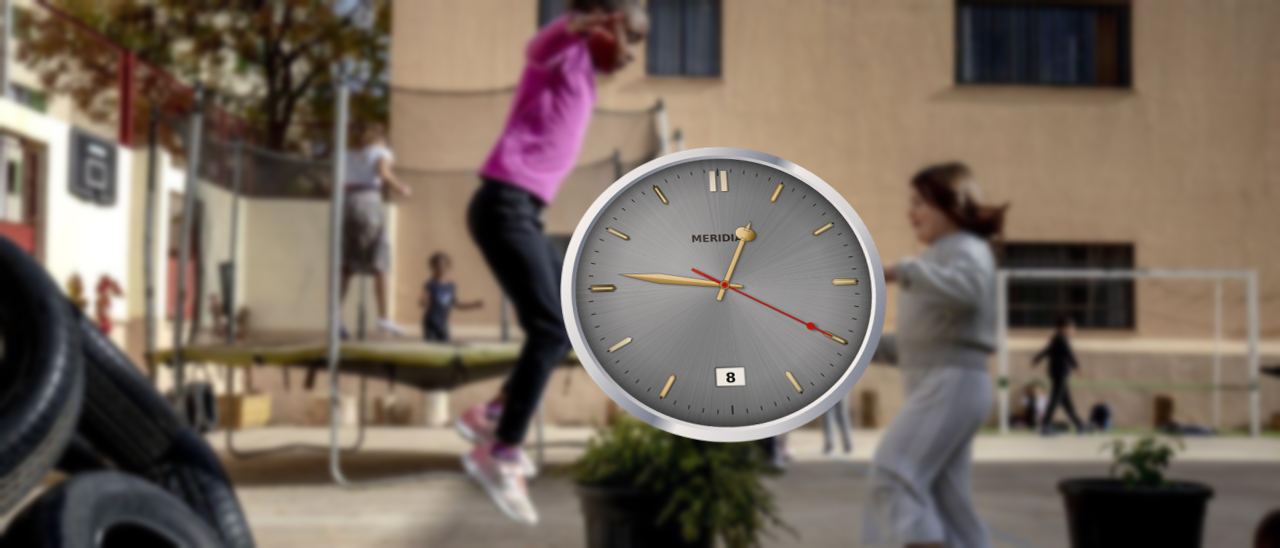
**12:46:20**
